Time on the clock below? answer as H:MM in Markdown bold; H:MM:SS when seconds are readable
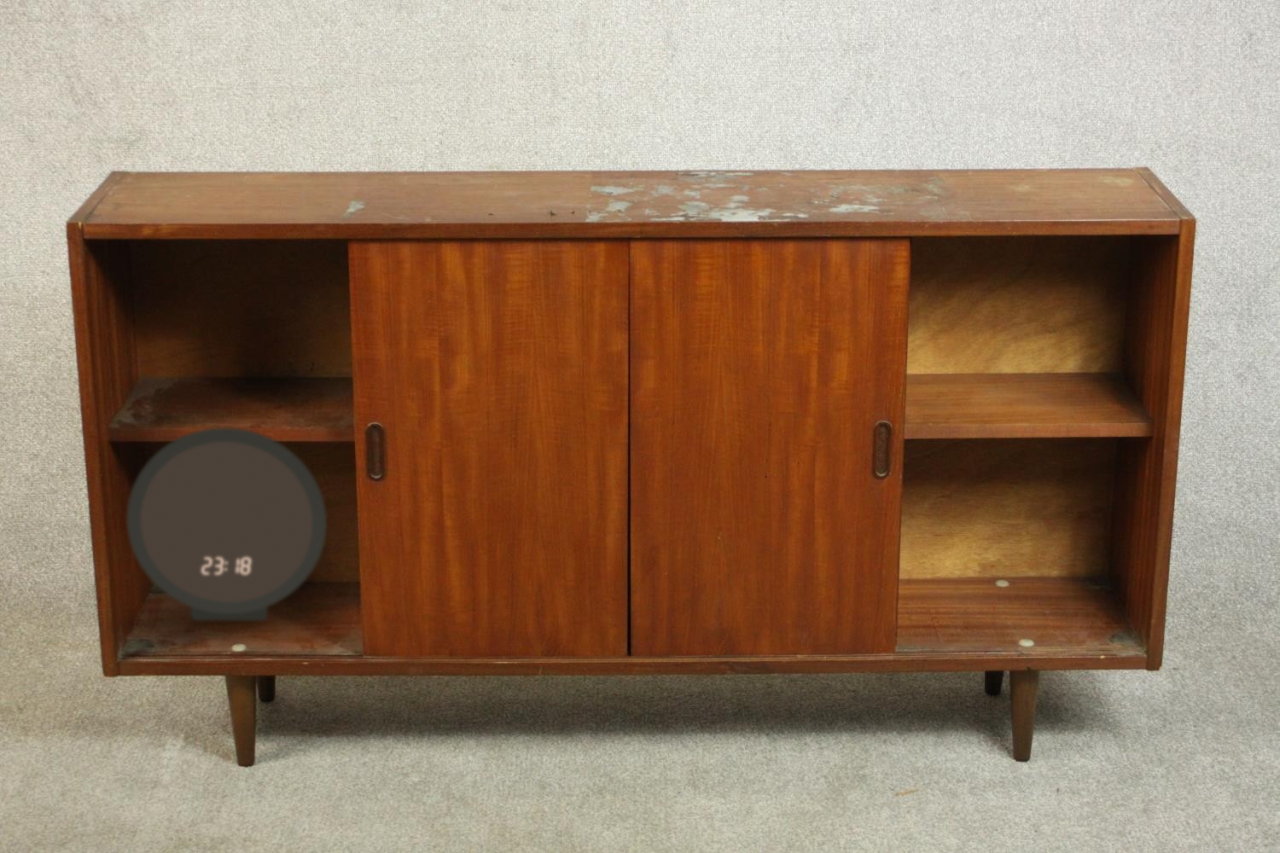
**23:18**
